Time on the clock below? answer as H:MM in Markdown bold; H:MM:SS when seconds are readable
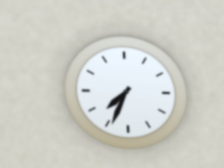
**7:34**
